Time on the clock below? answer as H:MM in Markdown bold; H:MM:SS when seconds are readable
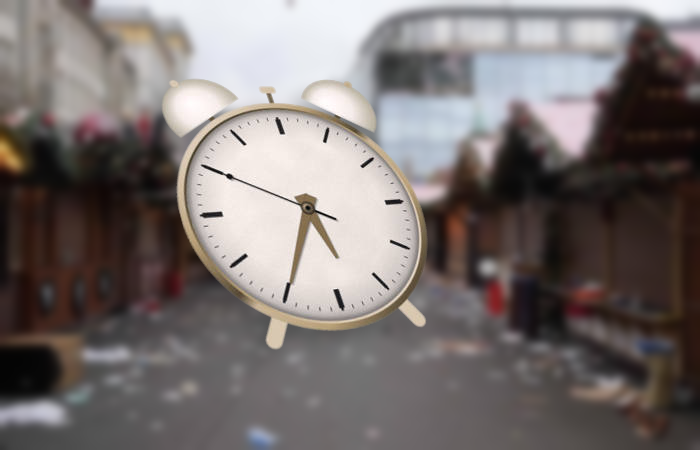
**5:34:50**
